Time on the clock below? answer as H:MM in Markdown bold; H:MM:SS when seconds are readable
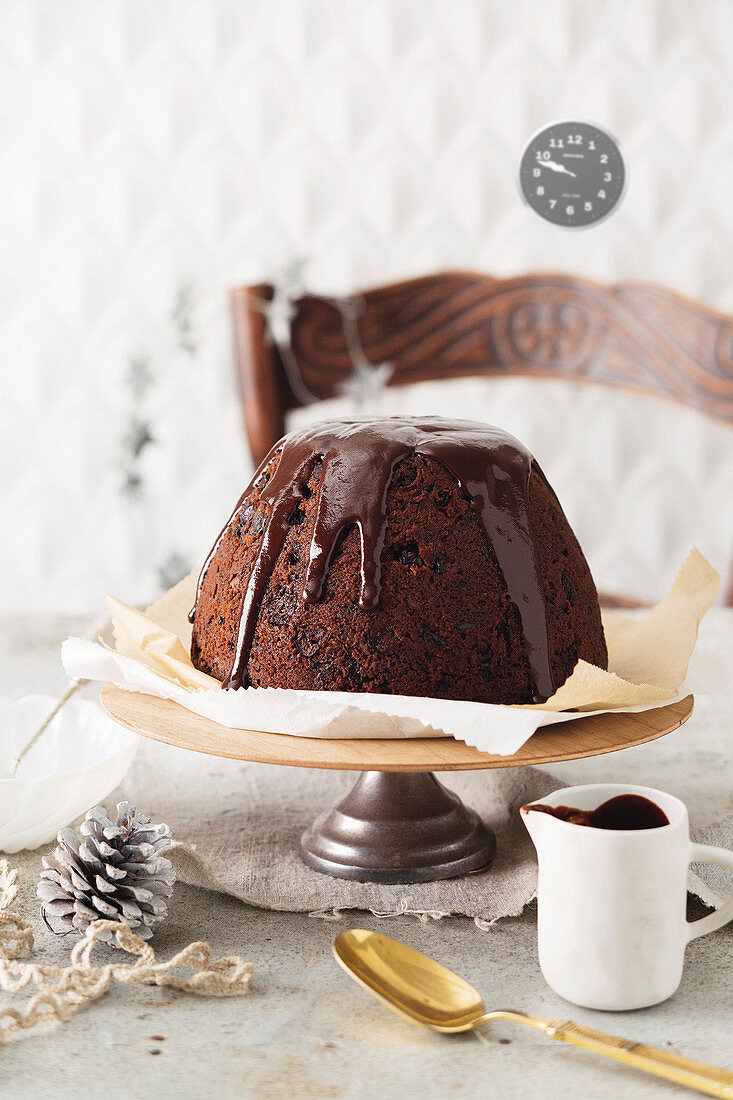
**9:48**
